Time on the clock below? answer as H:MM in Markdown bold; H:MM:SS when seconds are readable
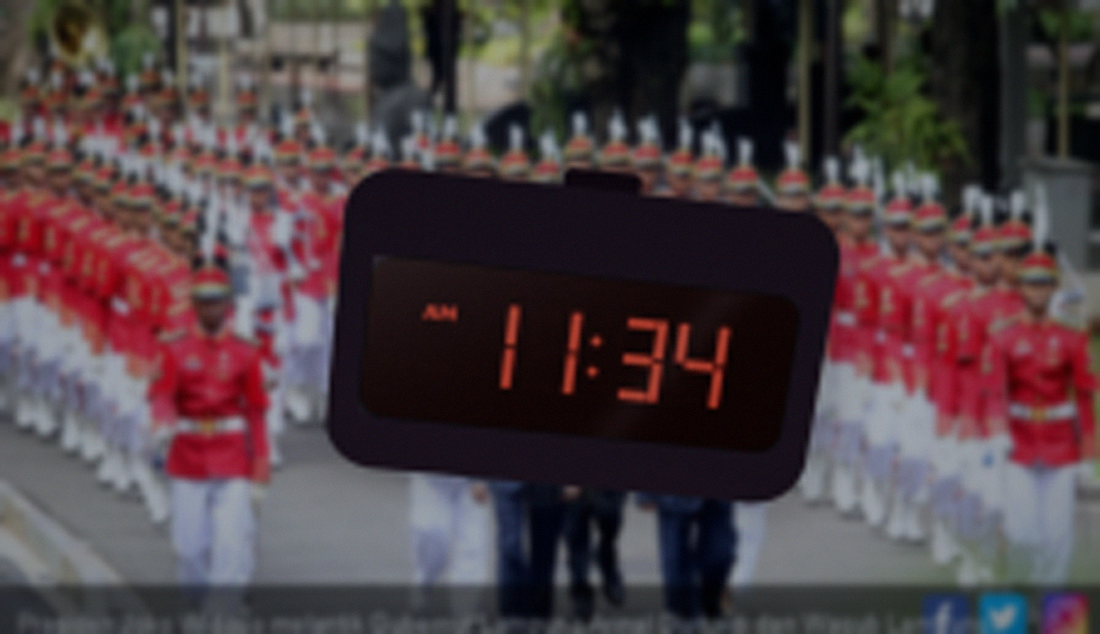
**11:34**
